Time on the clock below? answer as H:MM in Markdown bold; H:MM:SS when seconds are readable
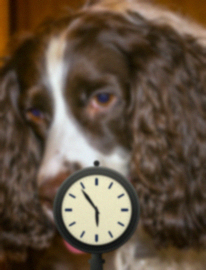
**5:54**
